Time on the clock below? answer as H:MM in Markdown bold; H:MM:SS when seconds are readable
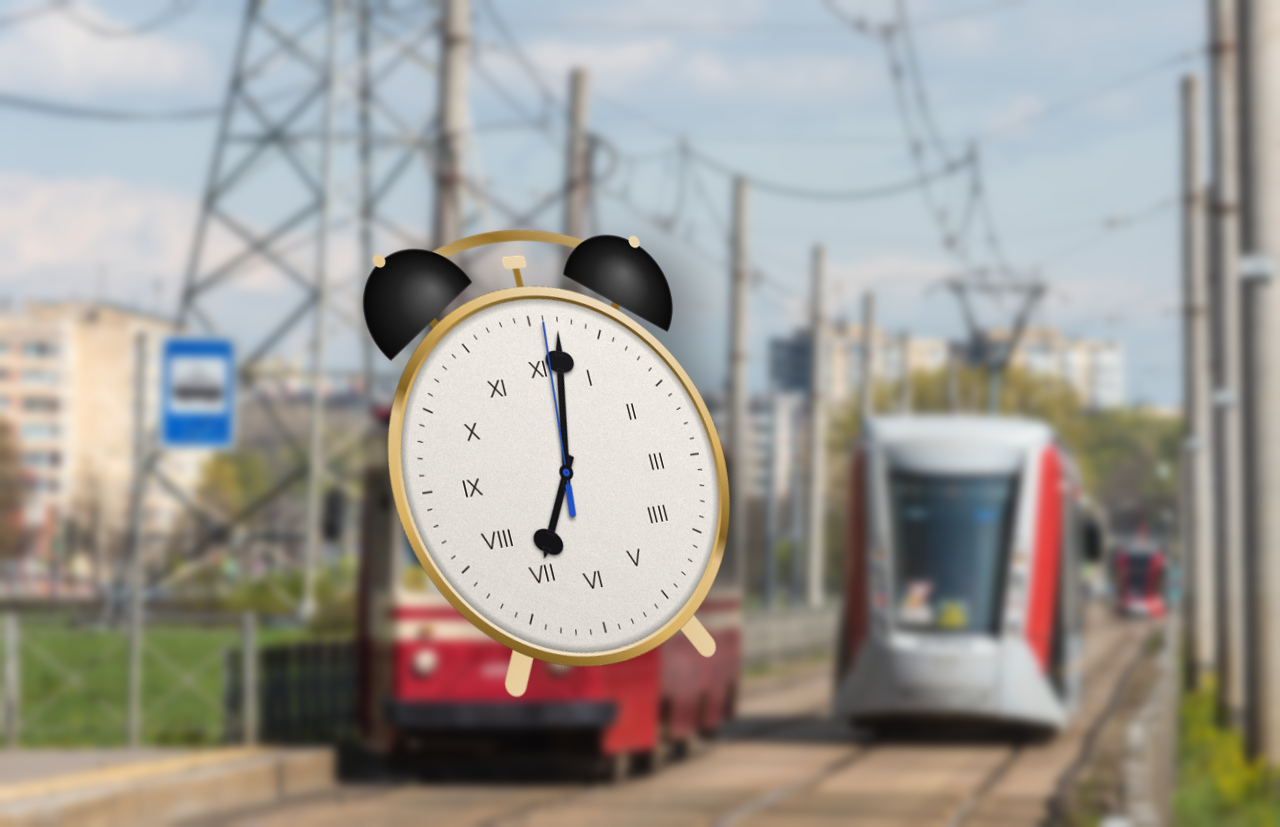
**7:02:01**
